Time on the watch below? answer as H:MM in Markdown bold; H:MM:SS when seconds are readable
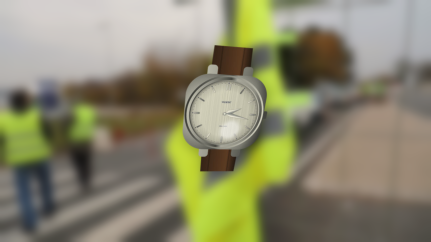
**2:17**
